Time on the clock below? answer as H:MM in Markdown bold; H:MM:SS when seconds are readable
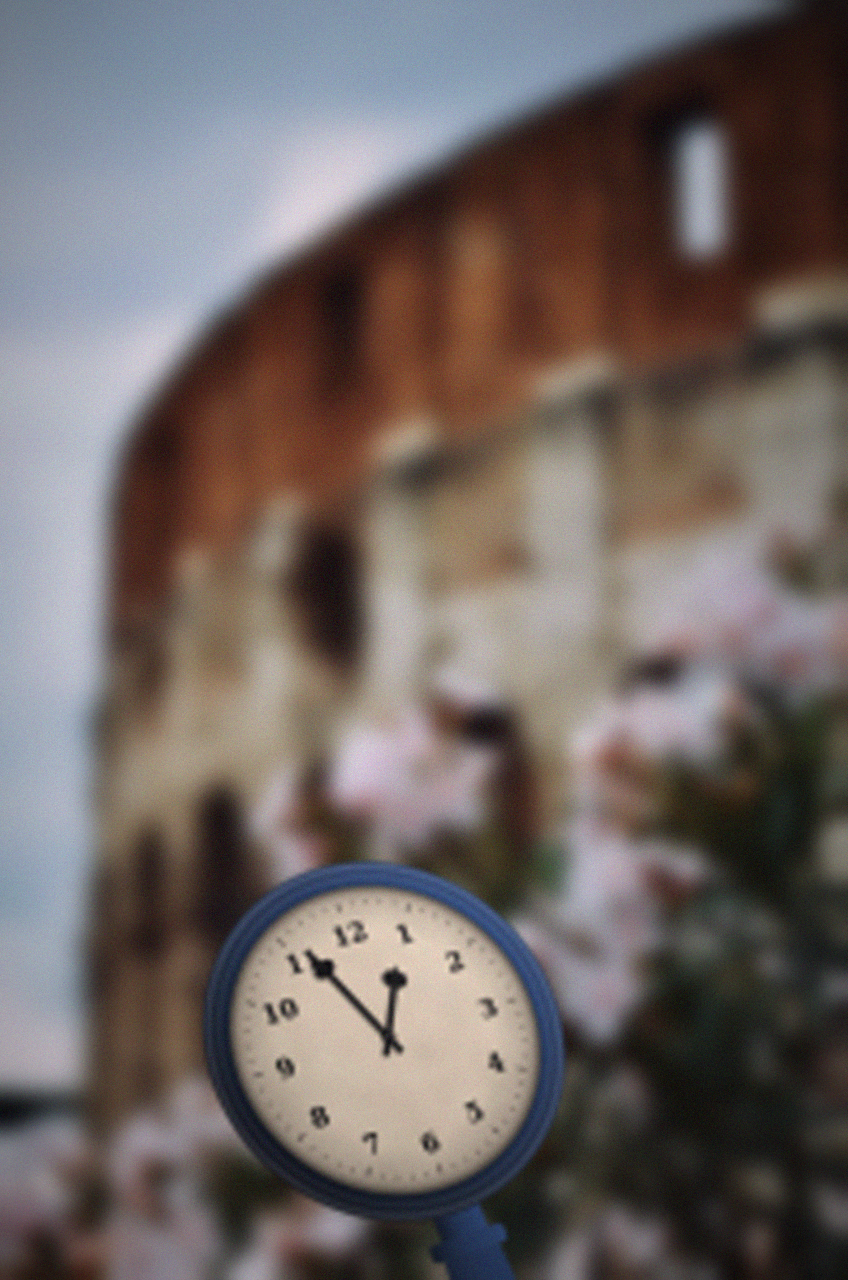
**12:56**
